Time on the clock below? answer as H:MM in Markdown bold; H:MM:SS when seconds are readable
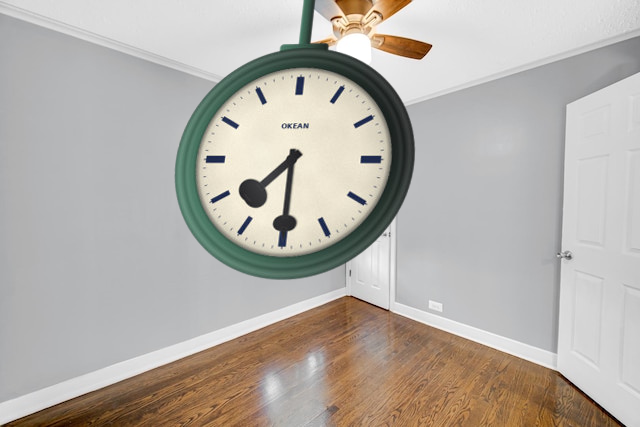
**7:30**
